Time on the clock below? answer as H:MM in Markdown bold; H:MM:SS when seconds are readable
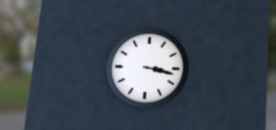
**3:17**
